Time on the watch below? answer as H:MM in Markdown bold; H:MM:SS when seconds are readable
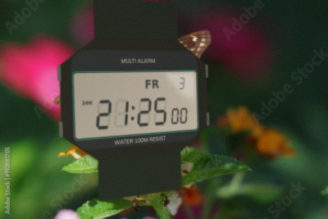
**21:25:00**
